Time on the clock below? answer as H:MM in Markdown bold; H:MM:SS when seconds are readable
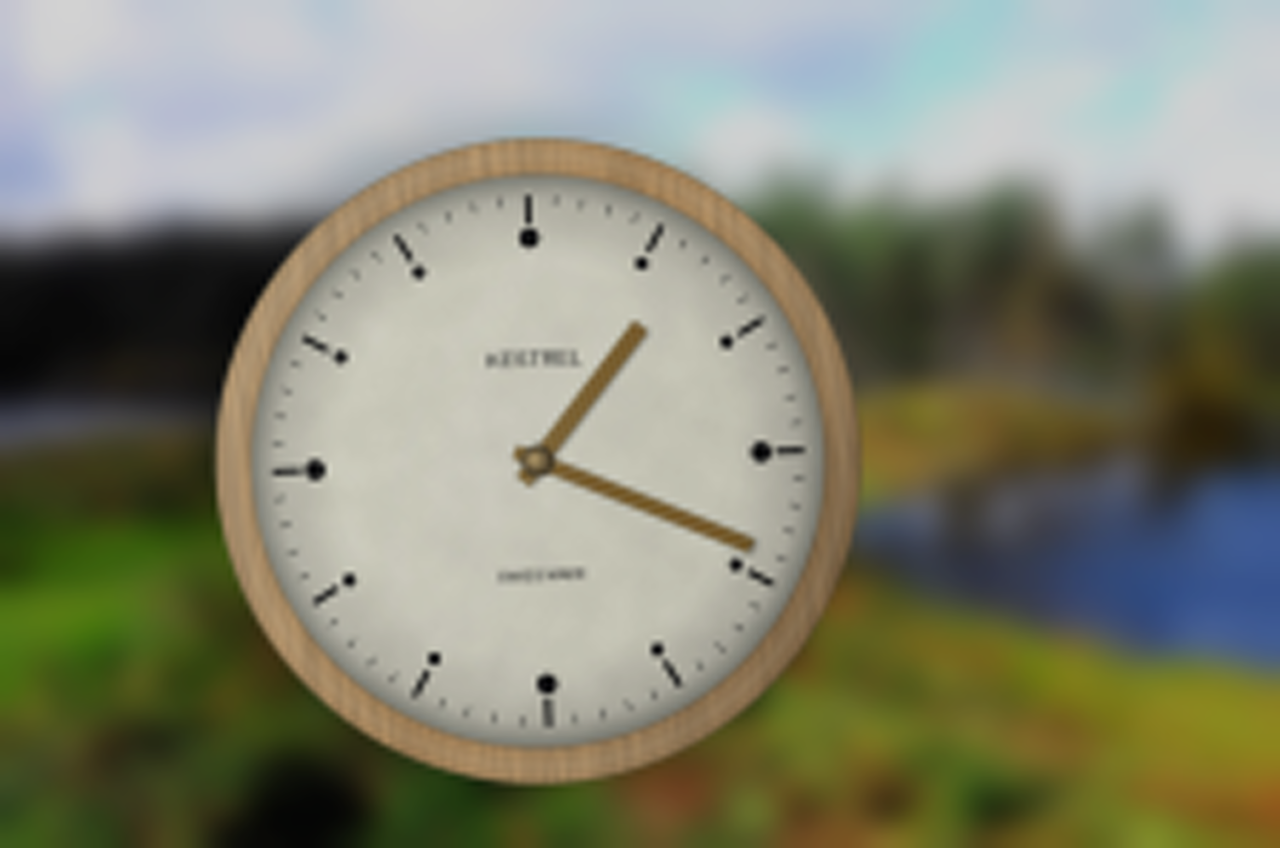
**1:19**
